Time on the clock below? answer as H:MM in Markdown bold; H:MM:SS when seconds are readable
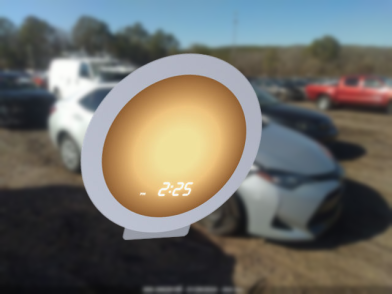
**2:25**
